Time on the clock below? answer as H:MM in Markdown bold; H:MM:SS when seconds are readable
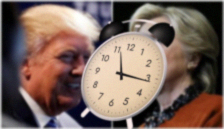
**11:16**
